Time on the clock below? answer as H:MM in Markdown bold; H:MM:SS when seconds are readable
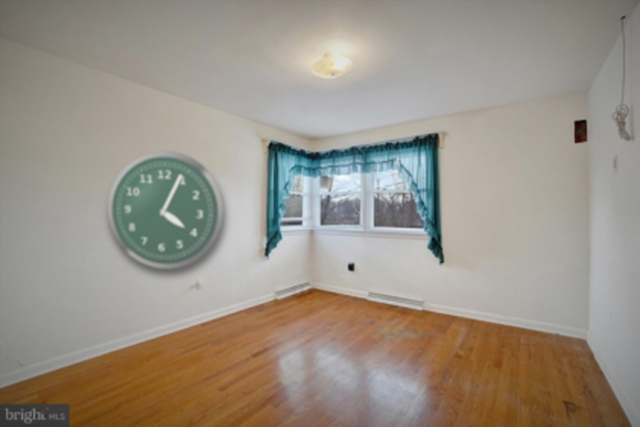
**4:04**
